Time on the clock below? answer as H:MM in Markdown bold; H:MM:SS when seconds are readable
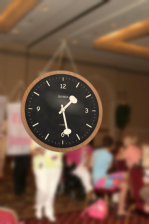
**1:28**
